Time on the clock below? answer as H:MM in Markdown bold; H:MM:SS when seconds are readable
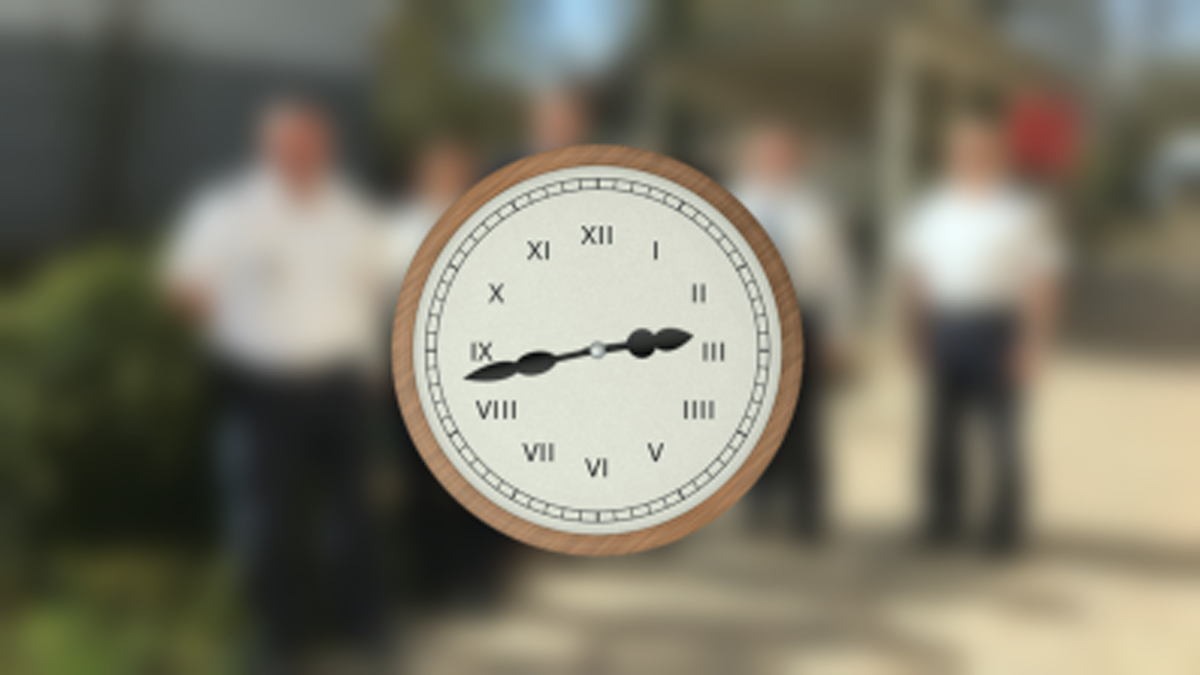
**2:43**
